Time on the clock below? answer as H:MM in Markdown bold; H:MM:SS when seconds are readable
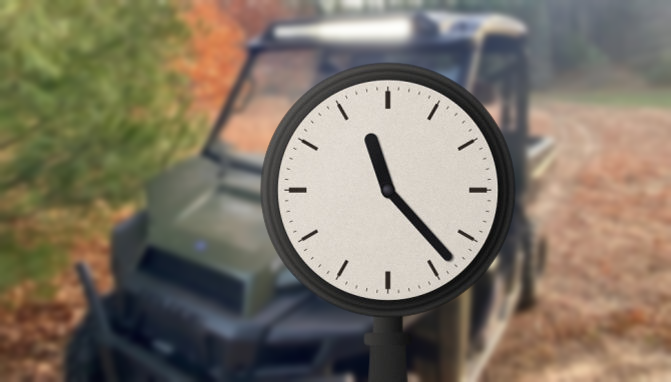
**11:23**
